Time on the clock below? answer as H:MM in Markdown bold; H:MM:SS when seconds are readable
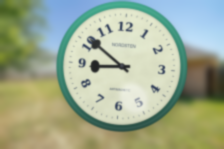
**8:51**
